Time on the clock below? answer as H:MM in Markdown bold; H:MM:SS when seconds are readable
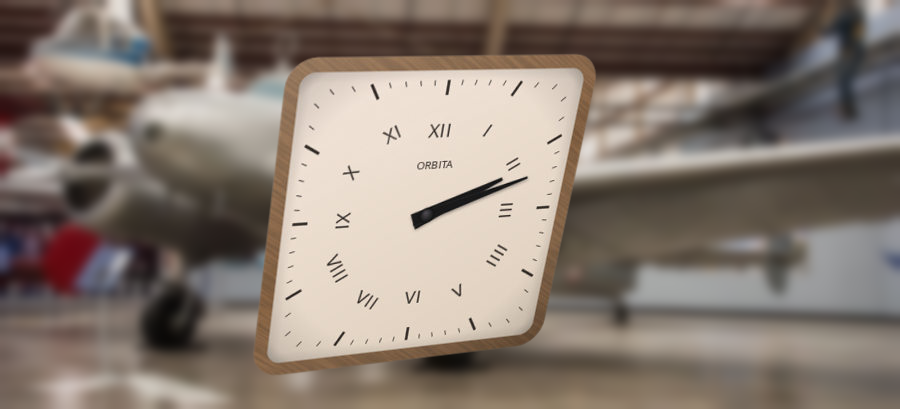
**2:12**
